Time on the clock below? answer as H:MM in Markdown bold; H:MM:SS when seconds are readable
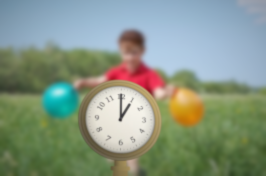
**1:00**
